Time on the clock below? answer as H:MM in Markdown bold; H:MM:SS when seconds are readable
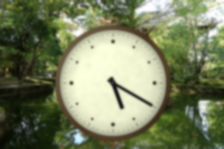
**5:20**
